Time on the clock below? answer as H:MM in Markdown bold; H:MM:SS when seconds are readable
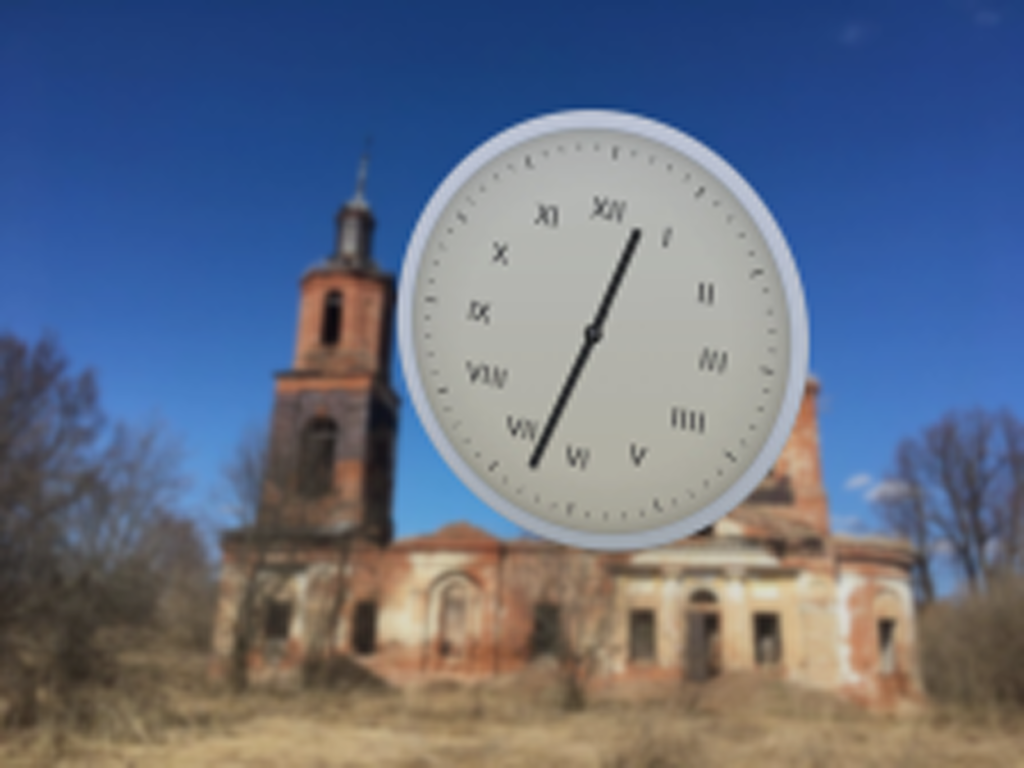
**12:33**
